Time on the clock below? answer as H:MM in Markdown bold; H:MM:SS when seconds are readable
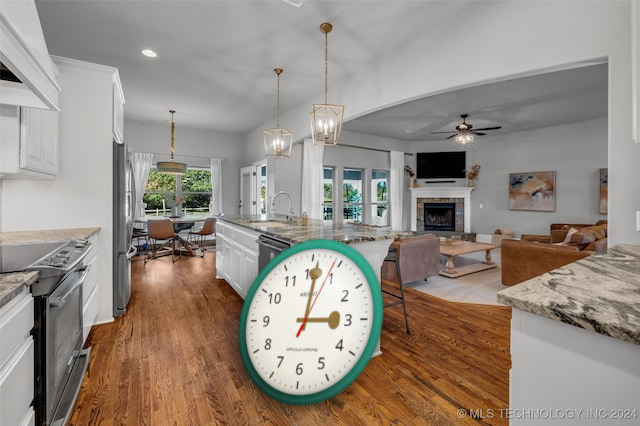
**3:01:04**
